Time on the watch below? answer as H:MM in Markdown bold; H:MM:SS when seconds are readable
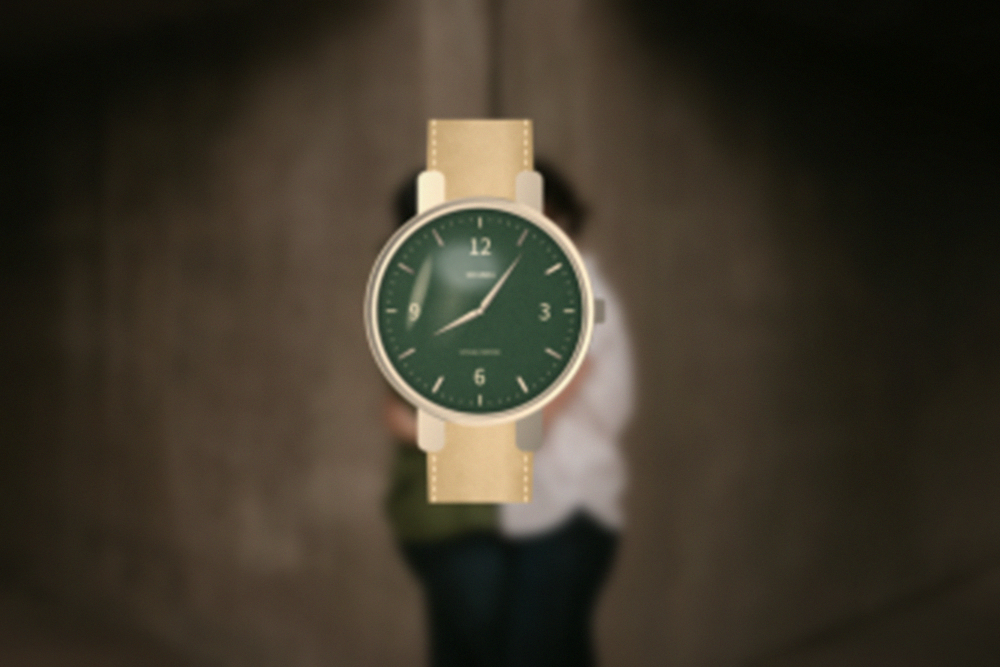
**8:06**
